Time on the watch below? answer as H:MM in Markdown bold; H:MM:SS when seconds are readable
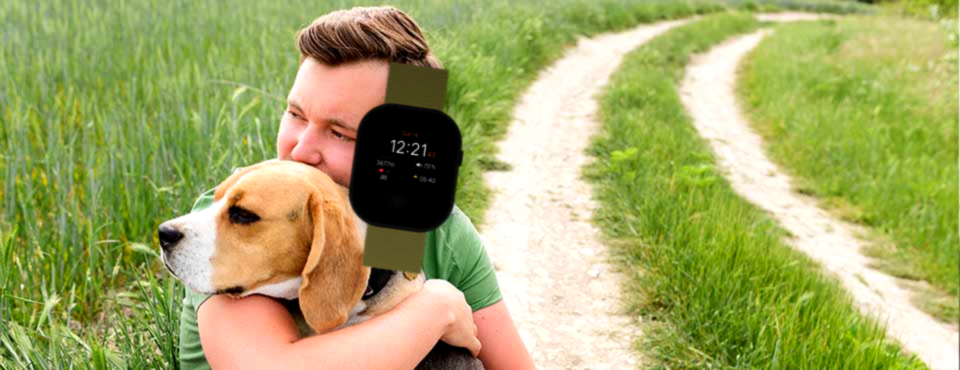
**12:21**
